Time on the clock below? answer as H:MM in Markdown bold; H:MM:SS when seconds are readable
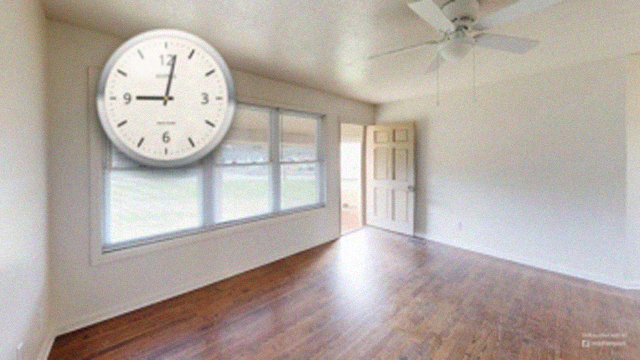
**9:02**
